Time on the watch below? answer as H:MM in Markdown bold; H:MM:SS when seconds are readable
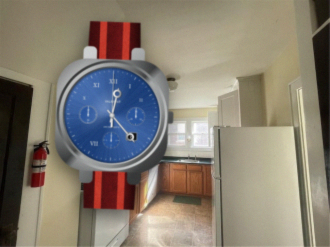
**12:23**
